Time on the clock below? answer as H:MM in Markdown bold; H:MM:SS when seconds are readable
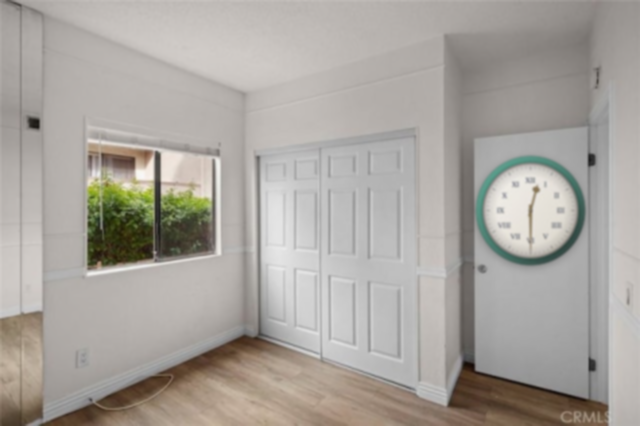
**12:30**
